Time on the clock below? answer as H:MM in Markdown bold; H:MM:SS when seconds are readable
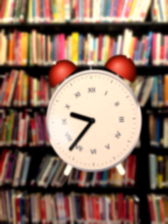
**9:37**
